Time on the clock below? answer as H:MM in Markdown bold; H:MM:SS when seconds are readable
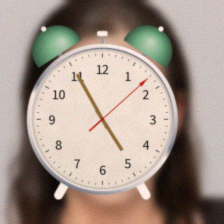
**4:55:08**
